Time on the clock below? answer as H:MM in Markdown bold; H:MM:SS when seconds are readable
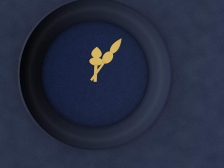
**12:06**
